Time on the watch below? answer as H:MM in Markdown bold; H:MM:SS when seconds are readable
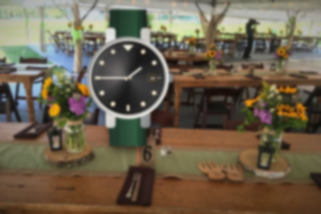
**1:45**
